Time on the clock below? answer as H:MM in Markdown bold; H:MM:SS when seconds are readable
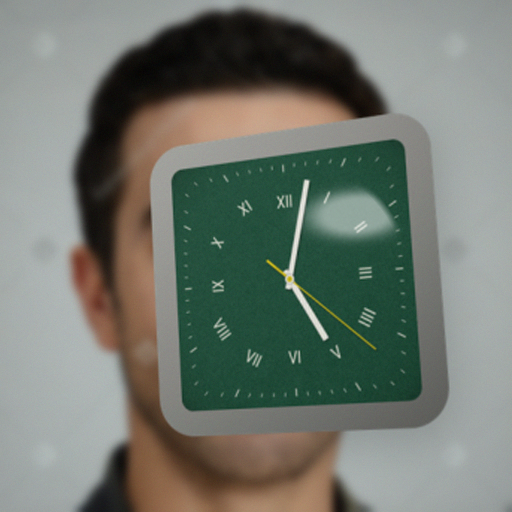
**5:02:22**
